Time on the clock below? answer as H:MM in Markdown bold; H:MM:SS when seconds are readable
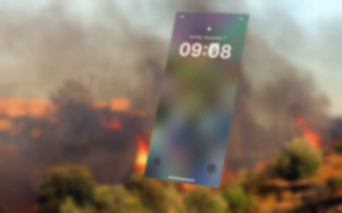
**9:08**
